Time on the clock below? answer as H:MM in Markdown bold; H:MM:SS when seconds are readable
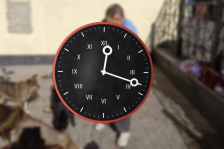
**12:18**
